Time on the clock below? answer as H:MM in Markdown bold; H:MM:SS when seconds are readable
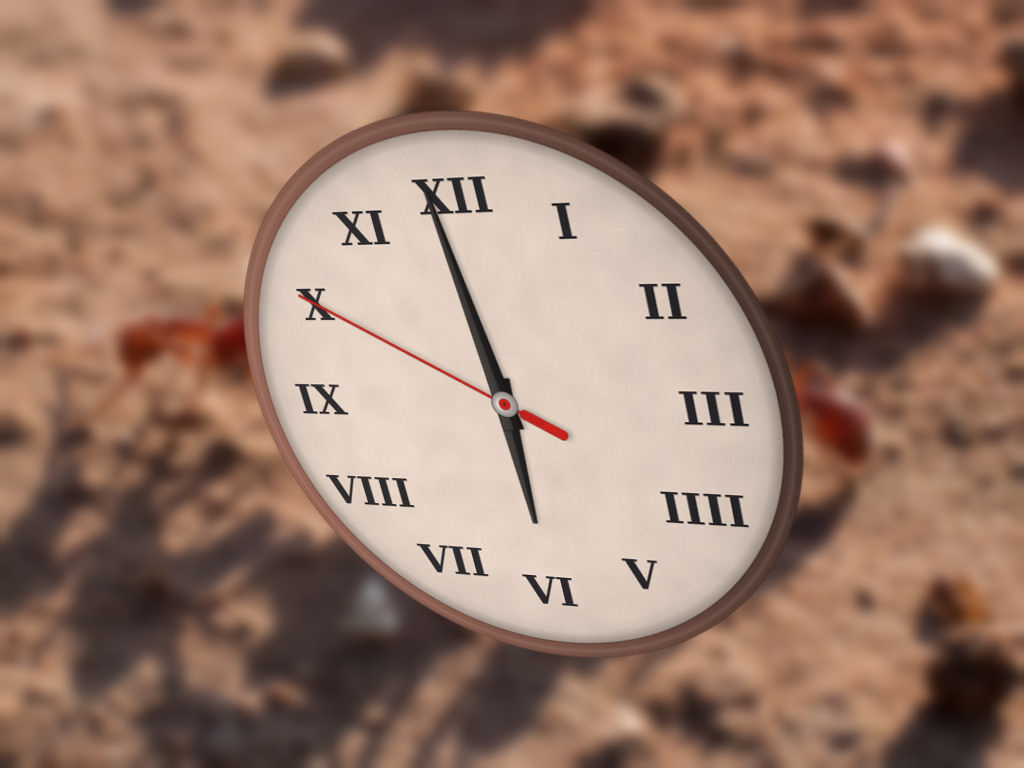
**5:58:50**
